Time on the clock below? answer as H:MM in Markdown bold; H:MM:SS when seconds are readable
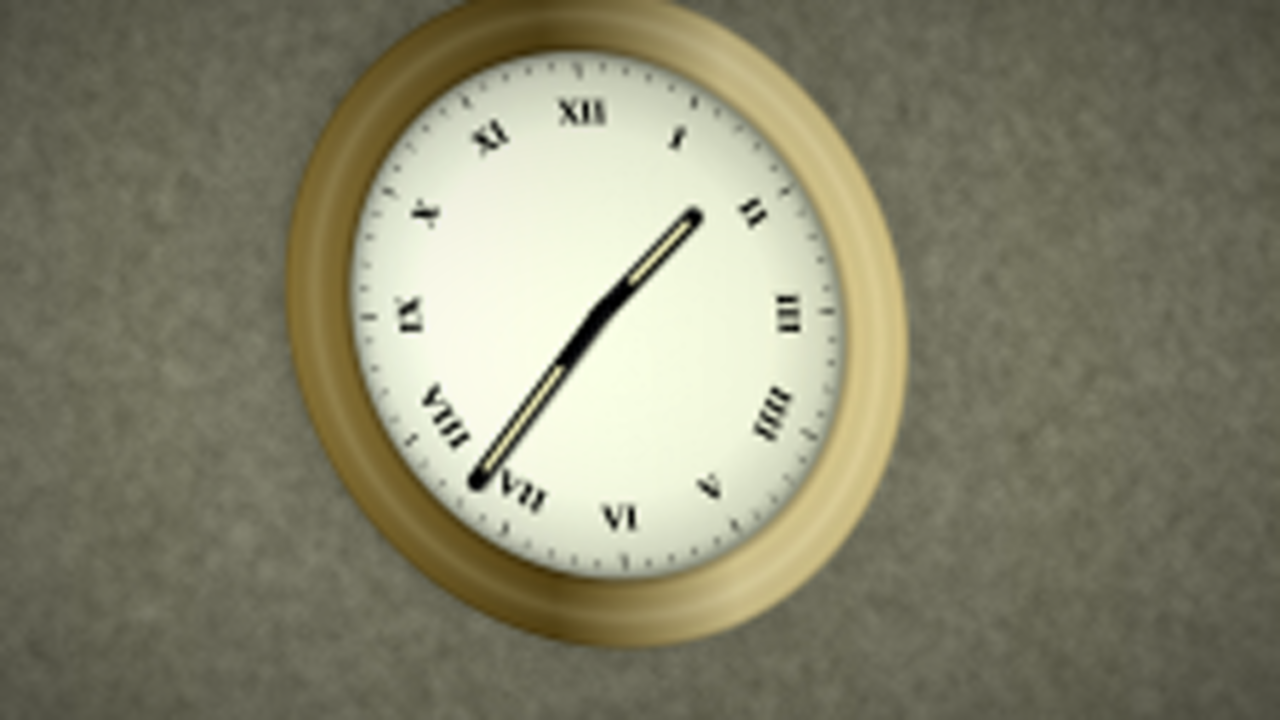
**1:37**
